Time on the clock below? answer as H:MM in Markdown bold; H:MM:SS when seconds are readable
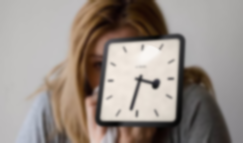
**3:32**
